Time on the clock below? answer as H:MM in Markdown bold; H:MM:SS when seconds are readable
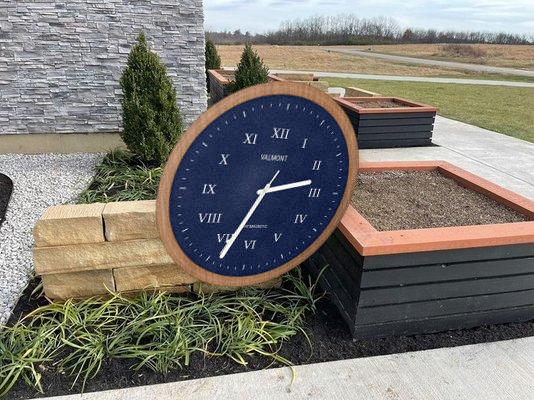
**2:33:34**
